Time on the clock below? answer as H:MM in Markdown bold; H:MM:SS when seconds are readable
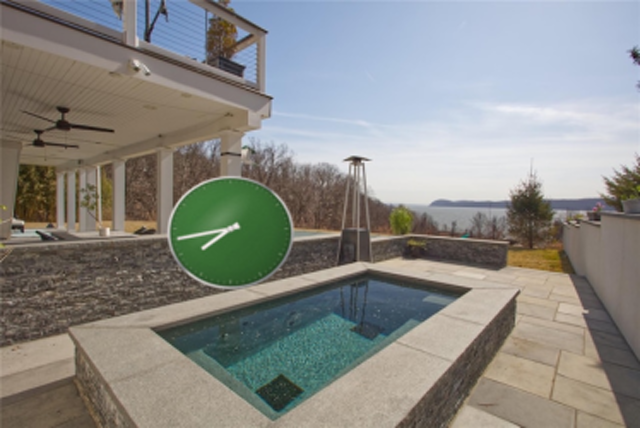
**7:43**
